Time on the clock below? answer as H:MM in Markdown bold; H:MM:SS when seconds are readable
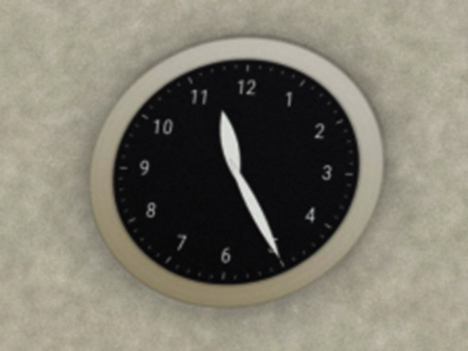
**11:25**
